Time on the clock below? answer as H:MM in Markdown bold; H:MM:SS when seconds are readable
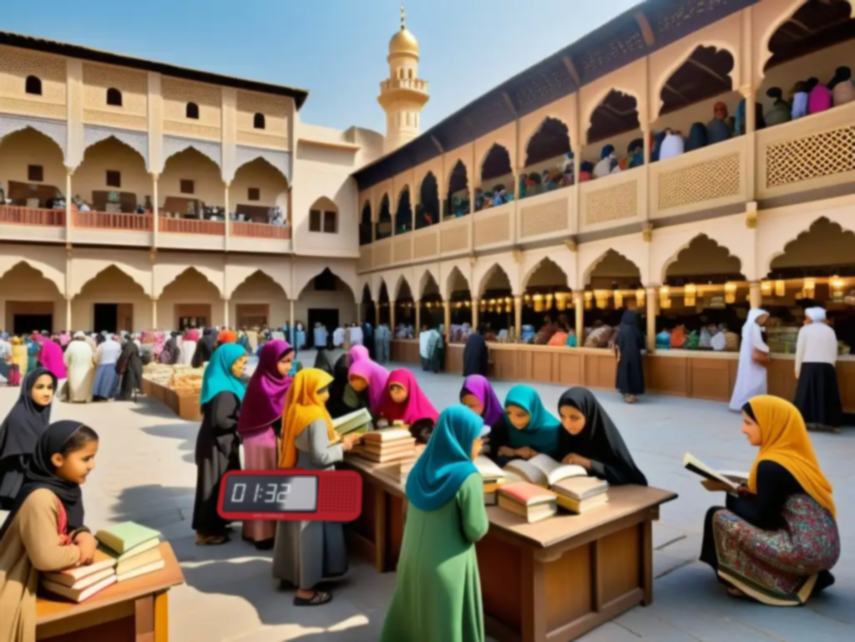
**1:32**
